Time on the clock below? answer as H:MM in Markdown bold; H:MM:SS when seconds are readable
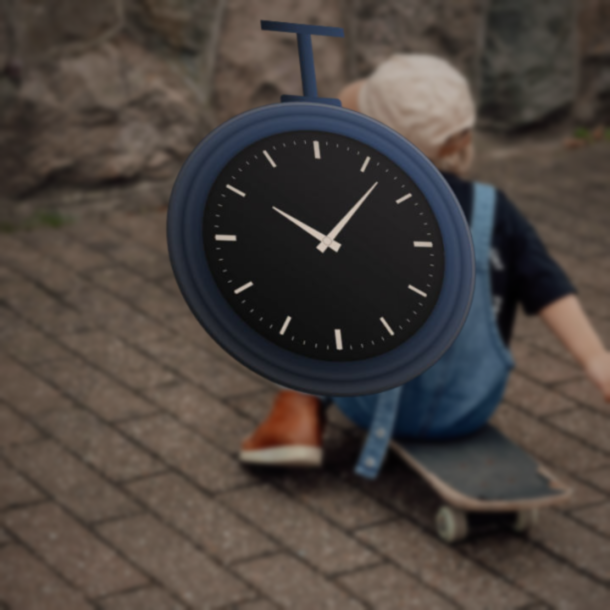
**10:07**
